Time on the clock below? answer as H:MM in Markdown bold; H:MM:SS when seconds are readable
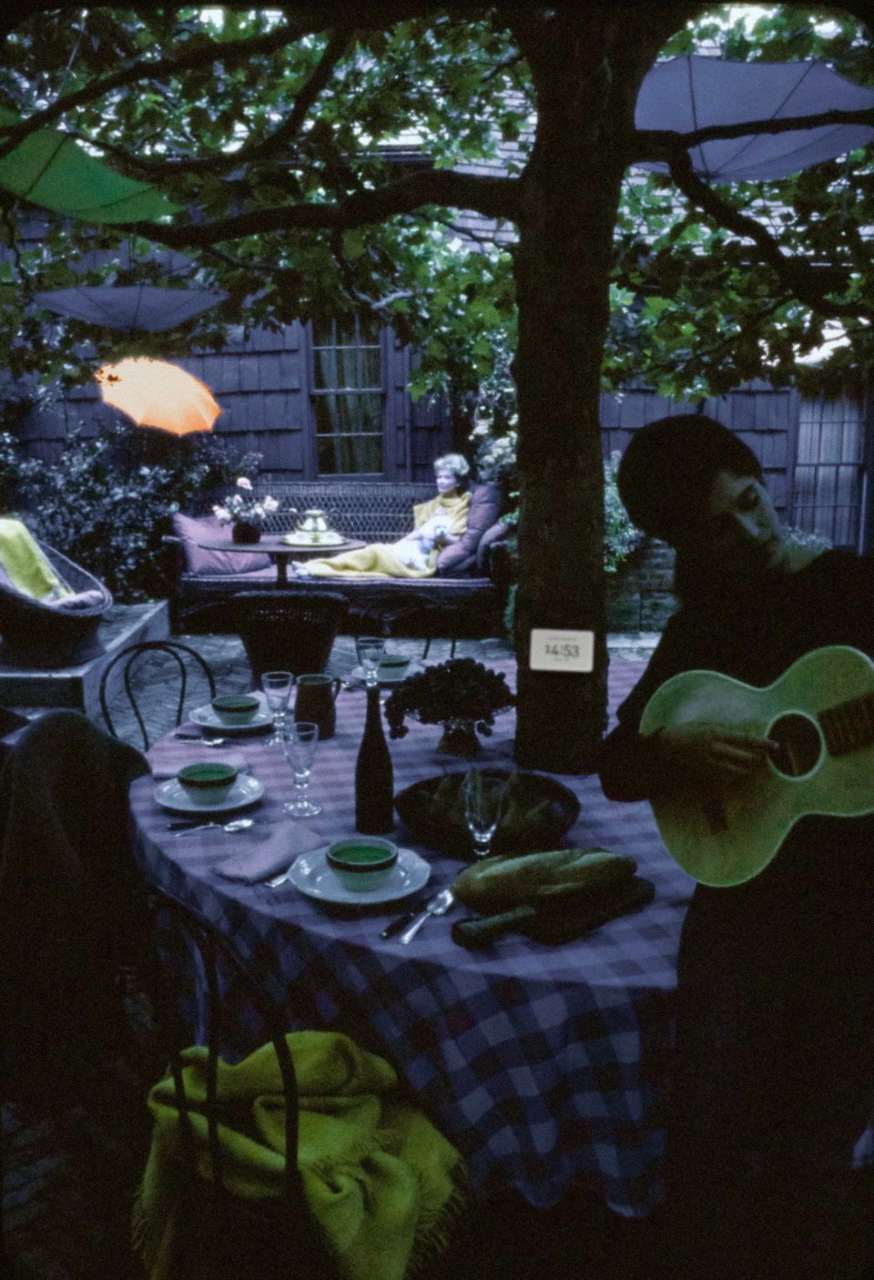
**14:53**
